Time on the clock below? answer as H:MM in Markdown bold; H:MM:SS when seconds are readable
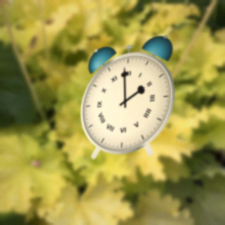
**1:59**
